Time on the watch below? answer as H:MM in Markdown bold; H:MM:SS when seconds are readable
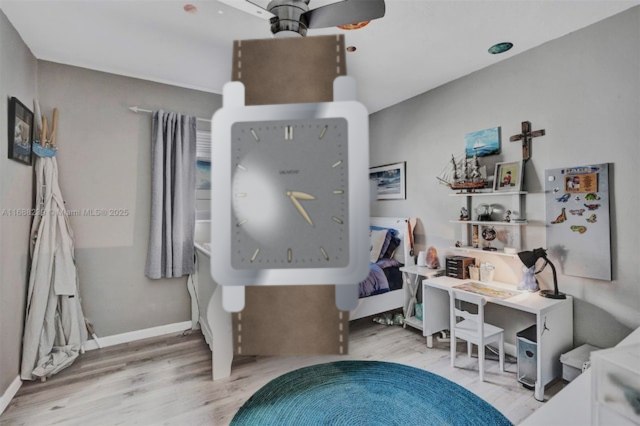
**3:24**
